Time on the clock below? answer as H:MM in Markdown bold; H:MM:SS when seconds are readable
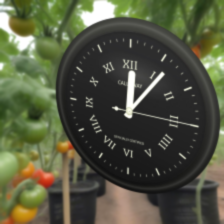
**12:06:15**
